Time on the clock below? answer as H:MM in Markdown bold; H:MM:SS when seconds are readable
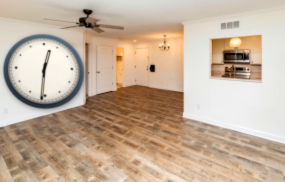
**12:31**
